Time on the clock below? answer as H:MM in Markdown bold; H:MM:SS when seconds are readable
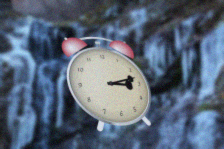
**3:13**
